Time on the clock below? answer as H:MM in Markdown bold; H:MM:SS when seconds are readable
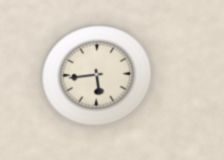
**5:44**
